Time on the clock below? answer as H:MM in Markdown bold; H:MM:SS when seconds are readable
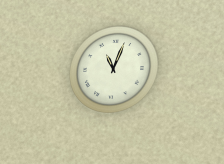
**11:03**
